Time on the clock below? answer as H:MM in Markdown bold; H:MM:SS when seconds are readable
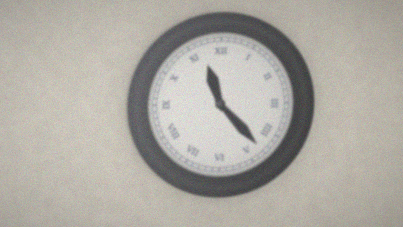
**11:23**
